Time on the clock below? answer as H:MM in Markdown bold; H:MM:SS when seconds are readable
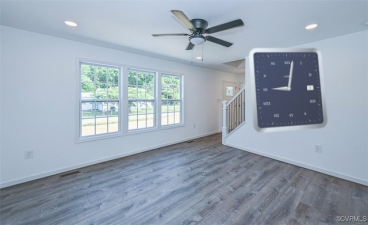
**9:02**
